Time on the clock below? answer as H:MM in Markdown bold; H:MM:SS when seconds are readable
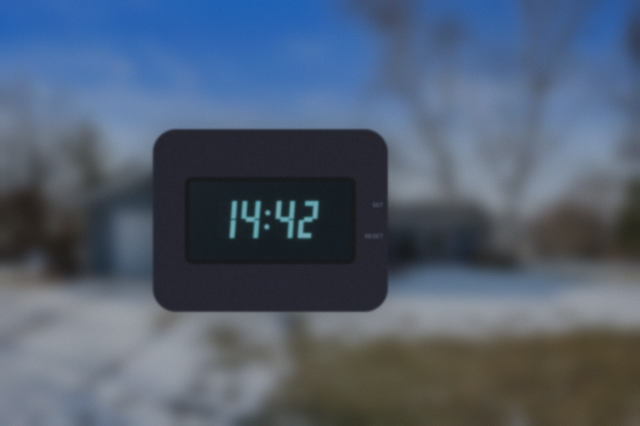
**14:42**
